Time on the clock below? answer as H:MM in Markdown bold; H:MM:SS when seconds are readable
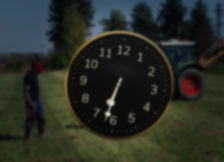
**6:32**
